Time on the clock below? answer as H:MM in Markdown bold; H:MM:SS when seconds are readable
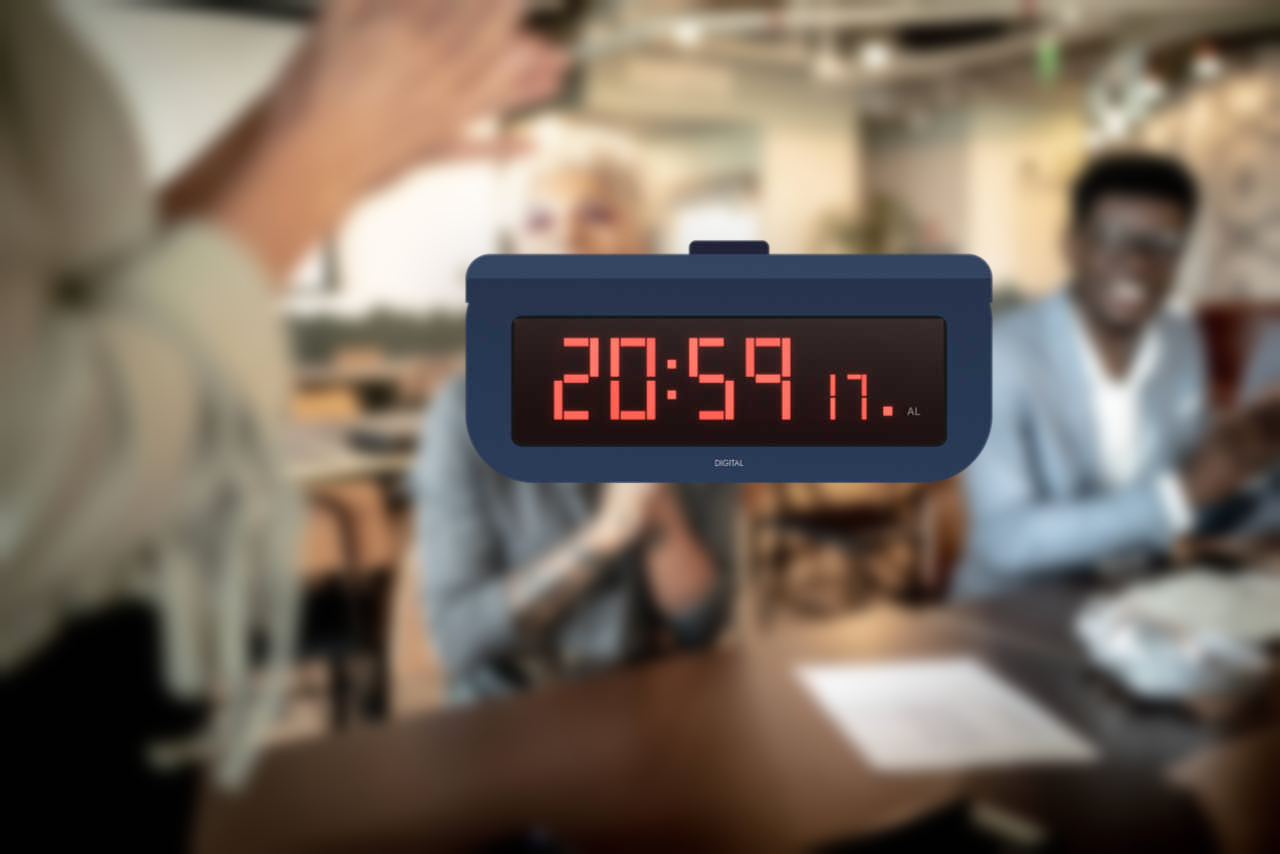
**20:59:17**
